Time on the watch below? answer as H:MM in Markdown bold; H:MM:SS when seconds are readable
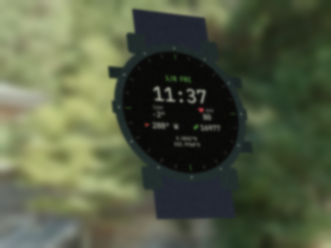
**11:37**
